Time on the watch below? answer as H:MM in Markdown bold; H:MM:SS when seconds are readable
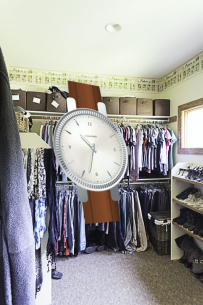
**10:33**
